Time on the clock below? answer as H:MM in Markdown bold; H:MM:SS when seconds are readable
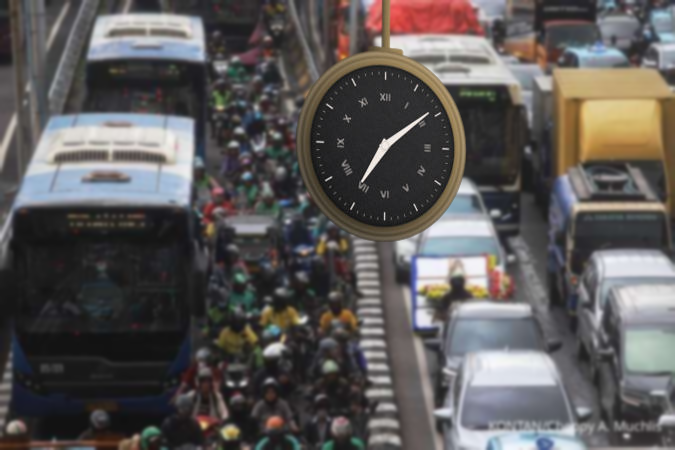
**7:09**
